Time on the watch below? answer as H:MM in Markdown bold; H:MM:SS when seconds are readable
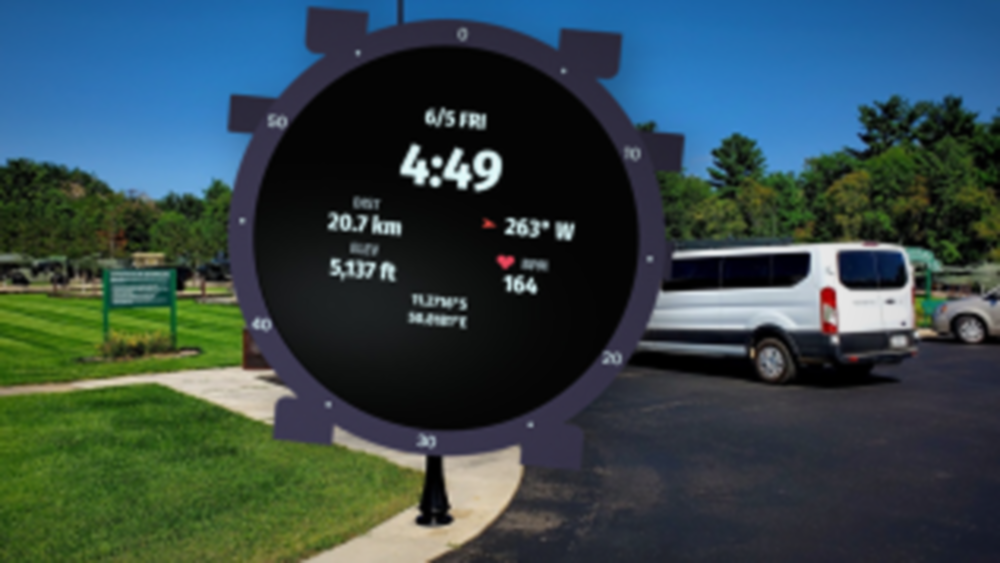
**4:49**
